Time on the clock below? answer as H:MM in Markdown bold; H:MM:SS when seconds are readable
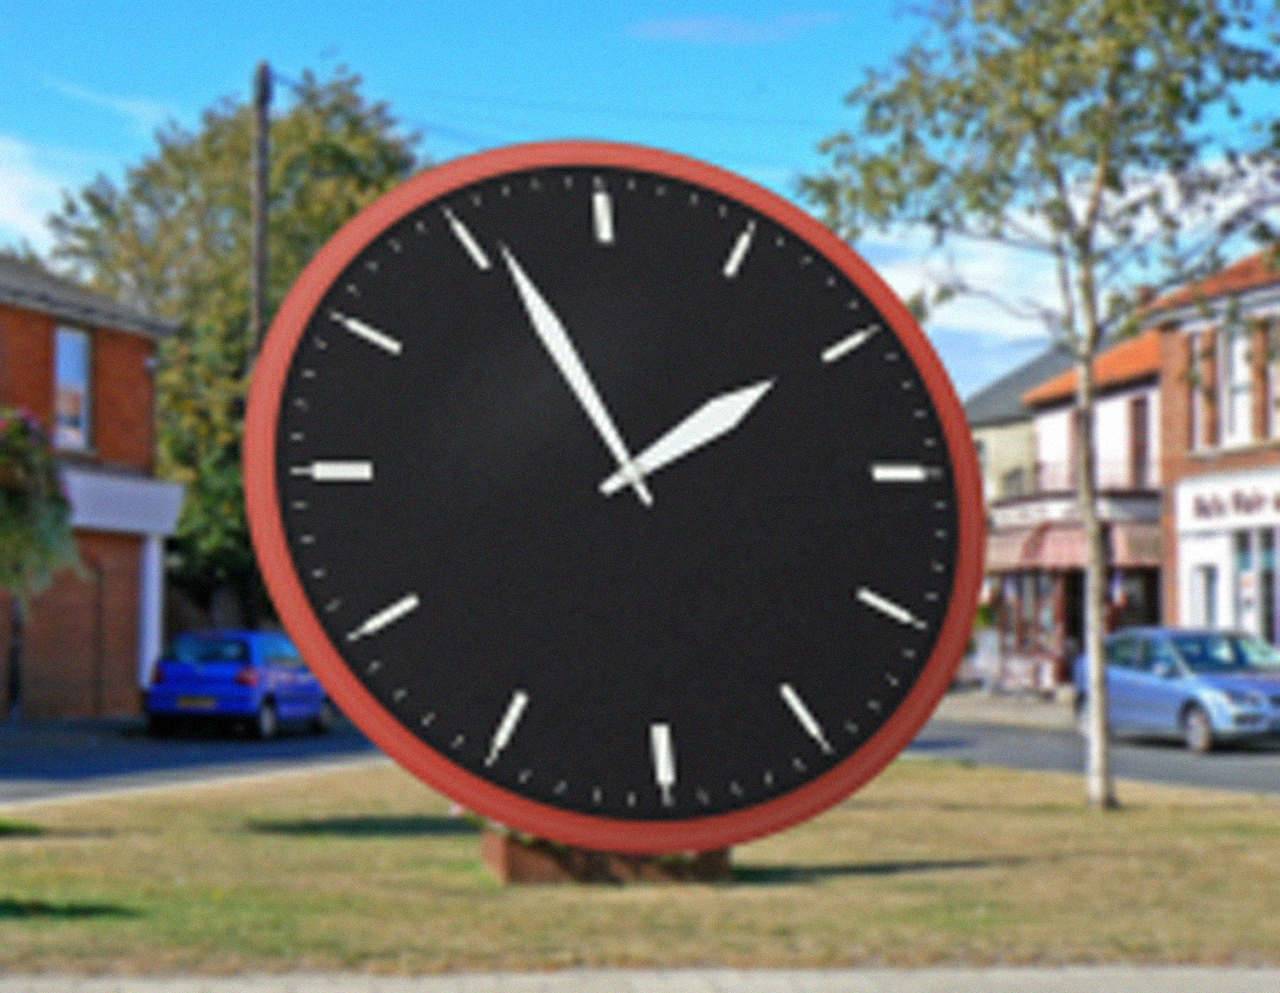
**1:56**
